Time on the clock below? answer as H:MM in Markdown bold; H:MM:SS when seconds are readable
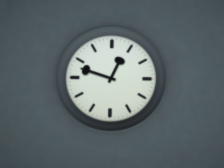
**12:48**
